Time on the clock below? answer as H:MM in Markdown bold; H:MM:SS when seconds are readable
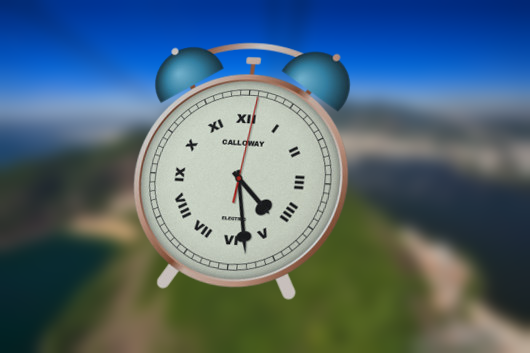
**4:28:01**
